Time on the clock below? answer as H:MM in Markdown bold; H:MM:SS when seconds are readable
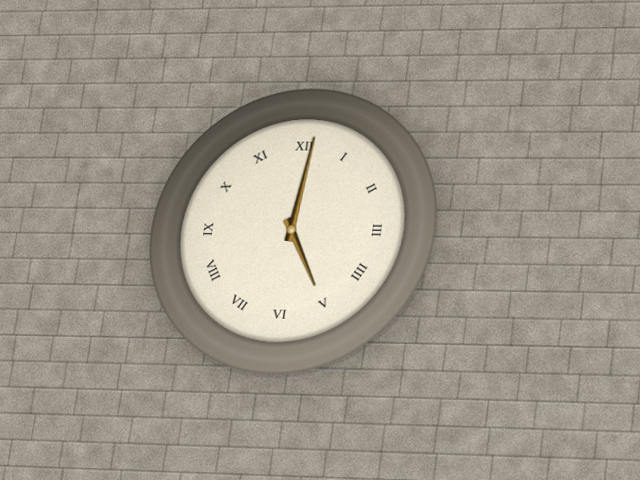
**5:01**
